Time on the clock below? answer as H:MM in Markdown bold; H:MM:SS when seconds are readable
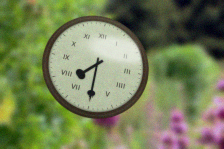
**7:30**
